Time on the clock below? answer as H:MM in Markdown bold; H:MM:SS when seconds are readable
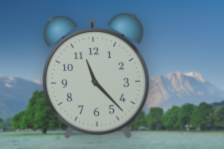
**11:23**
